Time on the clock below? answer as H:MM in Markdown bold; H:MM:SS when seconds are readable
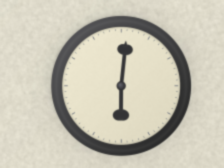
**6:01**
